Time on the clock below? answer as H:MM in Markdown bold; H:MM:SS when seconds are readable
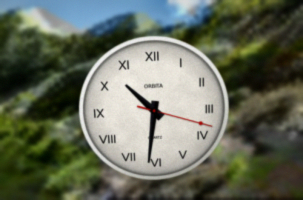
**10:31:18**
